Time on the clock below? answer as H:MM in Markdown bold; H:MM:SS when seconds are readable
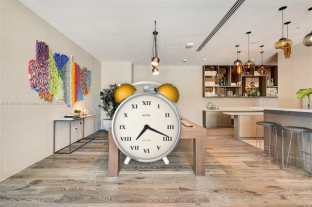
**7:19**
